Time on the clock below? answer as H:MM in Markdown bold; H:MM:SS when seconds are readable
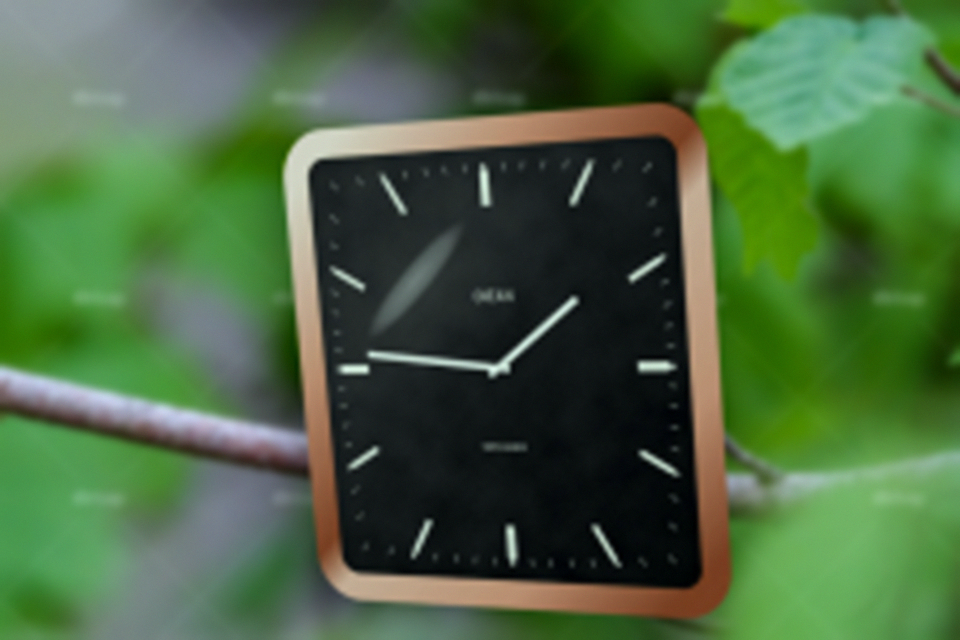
**1:46**
